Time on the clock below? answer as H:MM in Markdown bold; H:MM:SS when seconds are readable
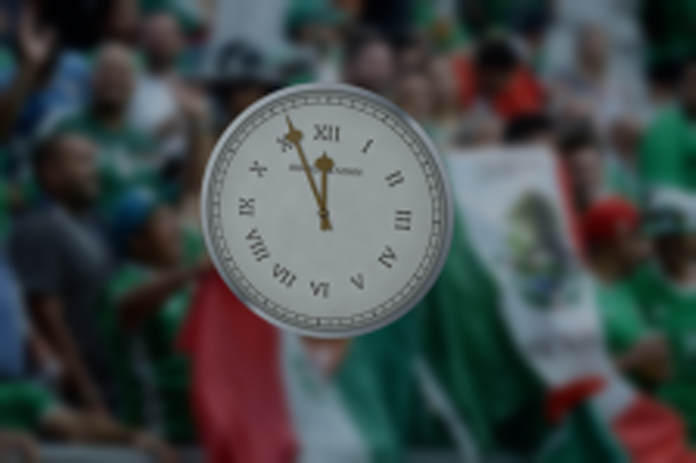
**11:56**
